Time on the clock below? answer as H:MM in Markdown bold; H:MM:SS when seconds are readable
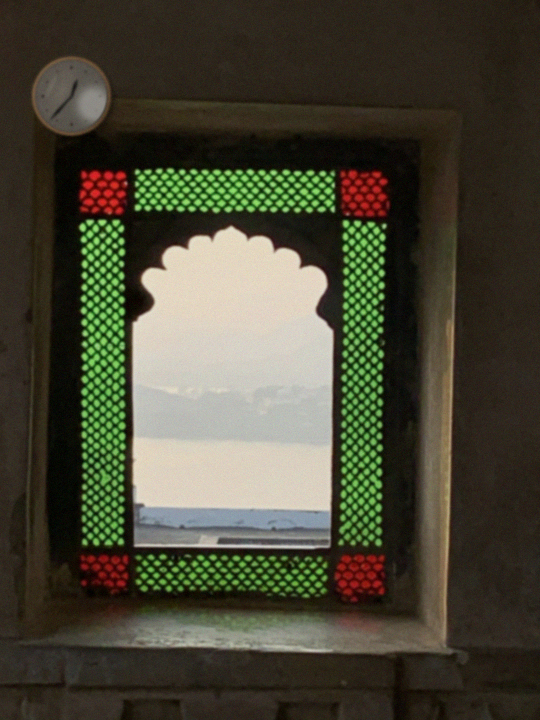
**12:37**
